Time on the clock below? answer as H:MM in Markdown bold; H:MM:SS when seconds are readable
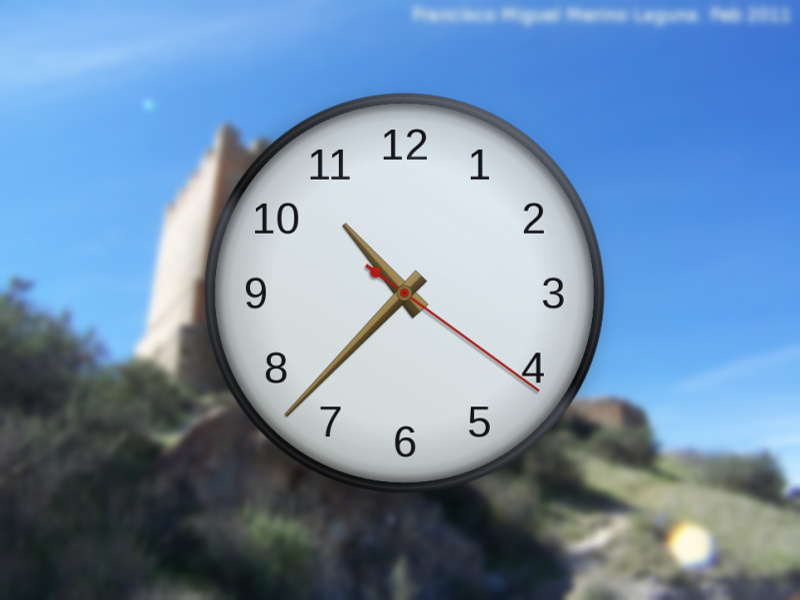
**10:37:21**
